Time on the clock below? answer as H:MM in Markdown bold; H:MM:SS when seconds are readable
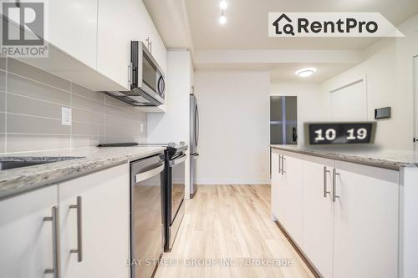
**10:19**
